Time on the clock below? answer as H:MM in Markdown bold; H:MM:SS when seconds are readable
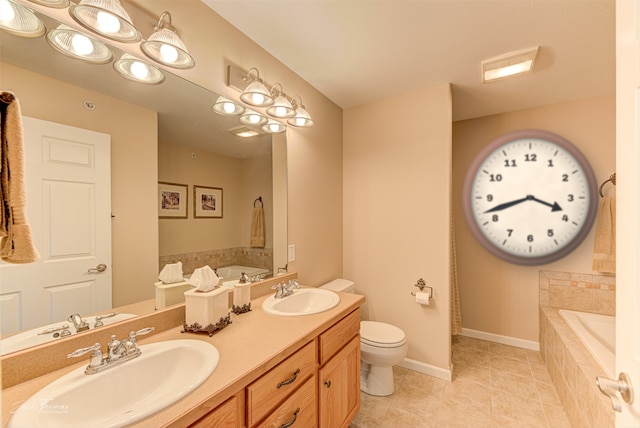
**3:42**
